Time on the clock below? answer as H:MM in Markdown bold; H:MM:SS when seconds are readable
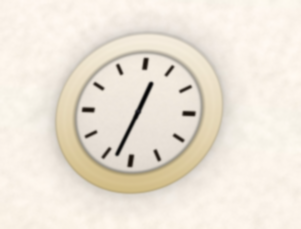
**12:33**
